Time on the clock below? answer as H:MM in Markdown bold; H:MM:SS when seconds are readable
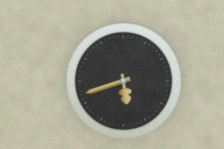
**5:42**
